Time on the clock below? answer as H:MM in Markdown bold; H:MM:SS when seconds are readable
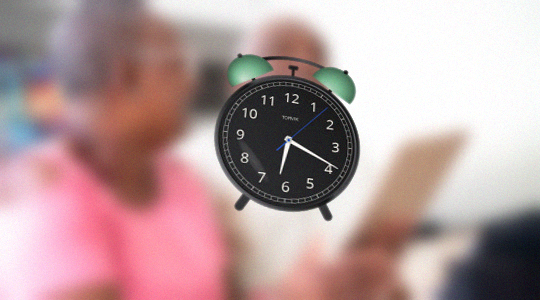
**6:19:07**
